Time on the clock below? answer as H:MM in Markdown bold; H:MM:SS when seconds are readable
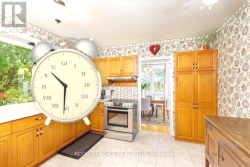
**10:31**
